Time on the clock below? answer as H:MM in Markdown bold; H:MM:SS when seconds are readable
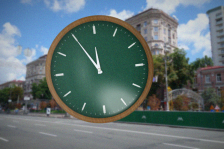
**11:55**
